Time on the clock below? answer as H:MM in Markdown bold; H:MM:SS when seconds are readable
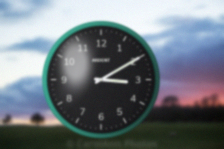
**3:10**
